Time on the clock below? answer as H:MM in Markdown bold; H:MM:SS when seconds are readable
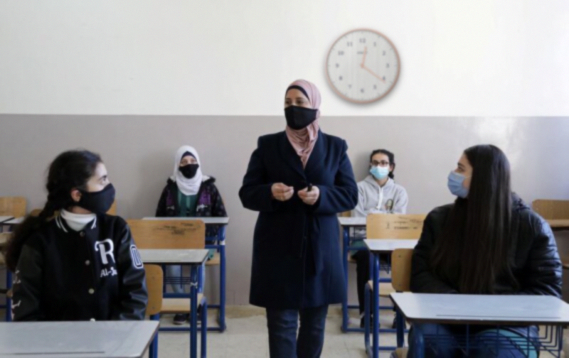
**12:21**
